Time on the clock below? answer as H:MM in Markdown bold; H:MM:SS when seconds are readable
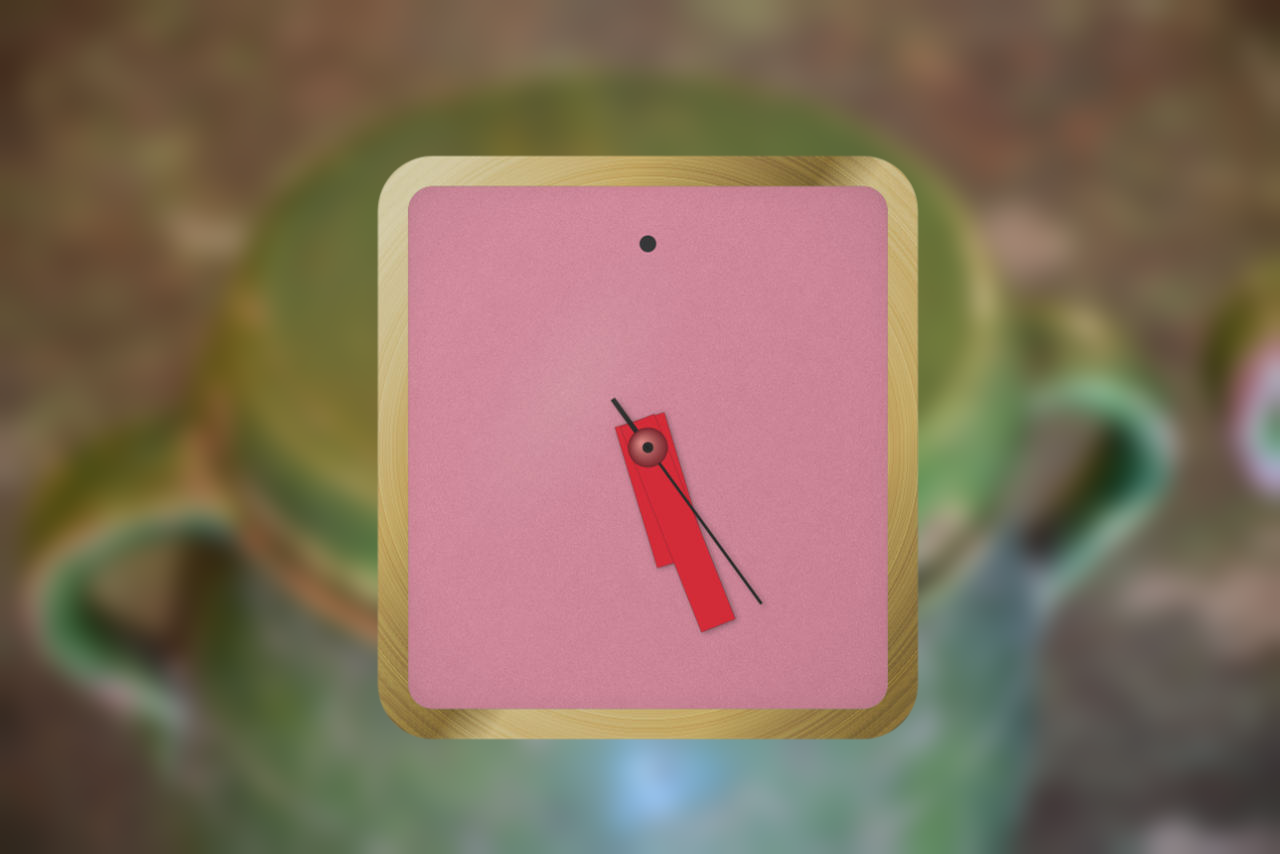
**5:26:24**
